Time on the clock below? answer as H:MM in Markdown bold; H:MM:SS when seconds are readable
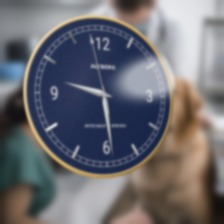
**9:28:58**
